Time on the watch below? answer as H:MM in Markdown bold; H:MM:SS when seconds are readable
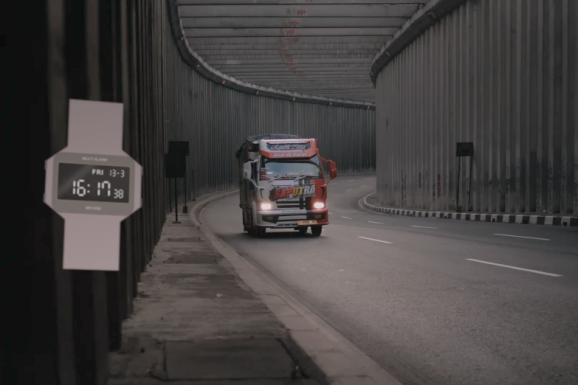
**16:17**
